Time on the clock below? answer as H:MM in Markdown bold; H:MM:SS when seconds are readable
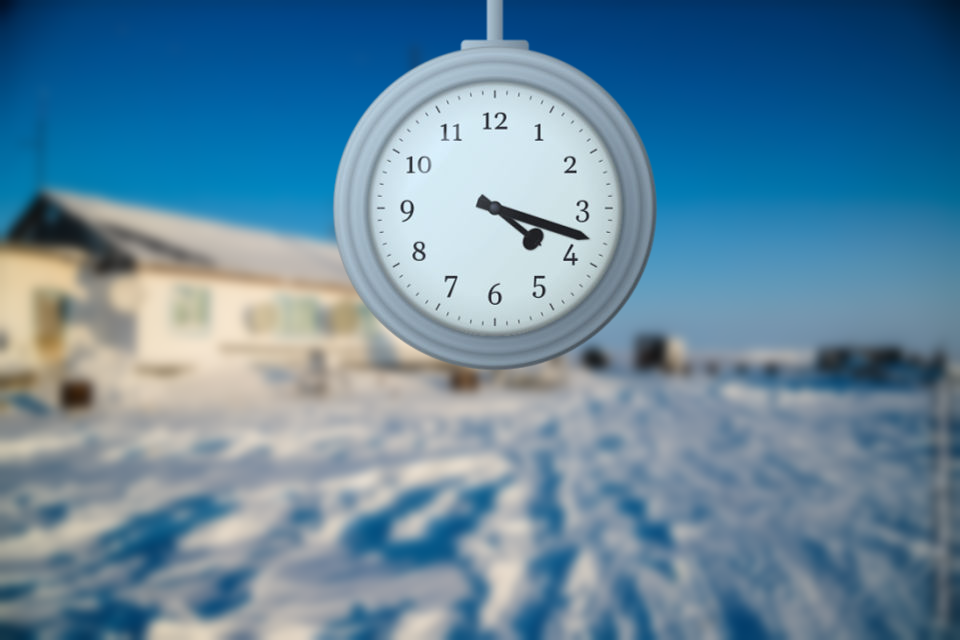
**4:18**
